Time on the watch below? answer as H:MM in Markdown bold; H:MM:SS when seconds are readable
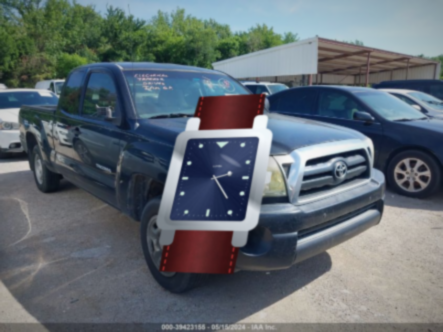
**2:24**
